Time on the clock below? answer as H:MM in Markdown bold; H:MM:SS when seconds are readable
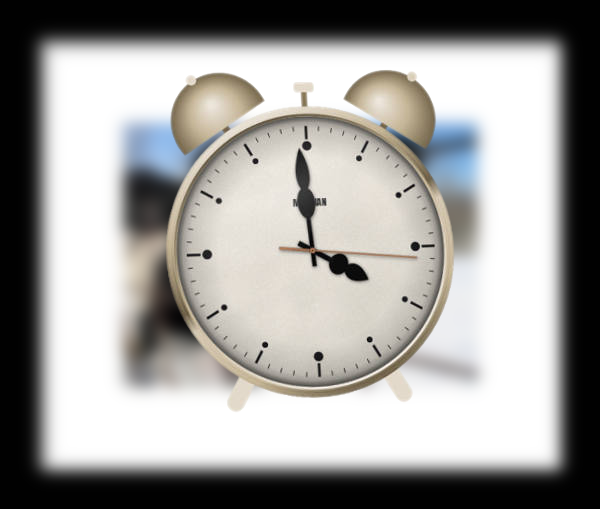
**3:59:16**
